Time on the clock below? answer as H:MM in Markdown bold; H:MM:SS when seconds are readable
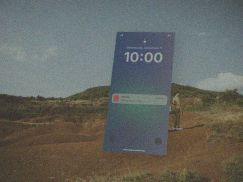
**10:00**
